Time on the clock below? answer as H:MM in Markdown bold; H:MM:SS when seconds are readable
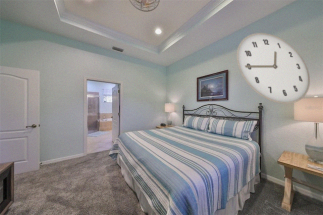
**12:45**
